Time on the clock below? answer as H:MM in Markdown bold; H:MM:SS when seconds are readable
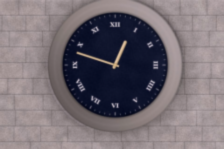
**12:48**
